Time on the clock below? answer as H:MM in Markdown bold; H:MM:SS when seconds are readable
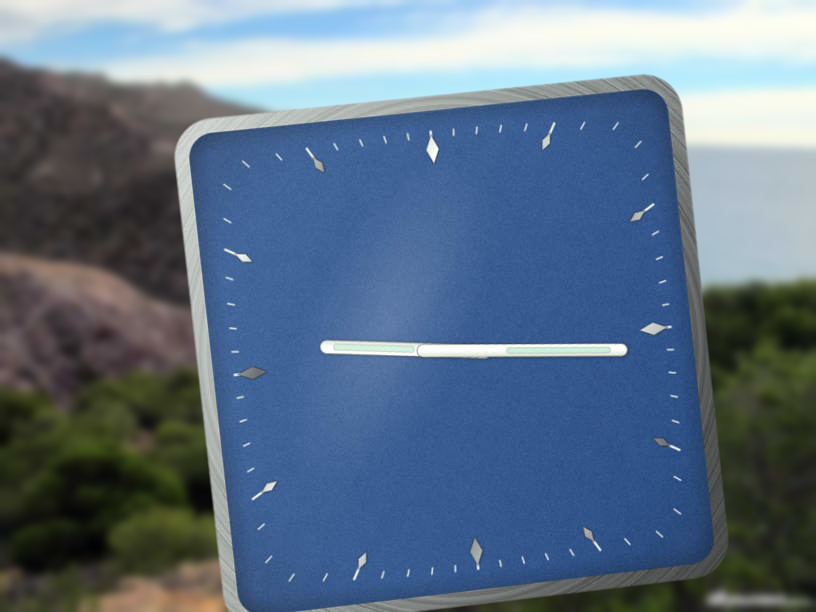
**9:16**
